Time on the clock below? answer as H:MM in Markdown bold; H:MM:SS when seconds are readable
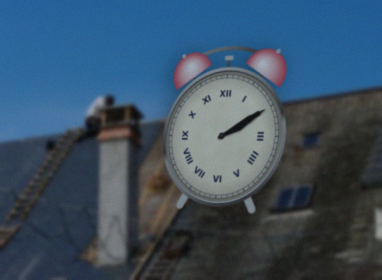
**2:10**
